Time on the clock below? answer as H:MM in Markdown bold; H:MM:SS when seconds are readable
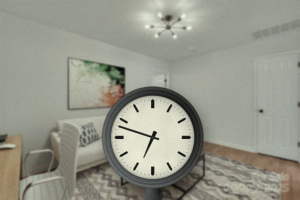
**6:48**
